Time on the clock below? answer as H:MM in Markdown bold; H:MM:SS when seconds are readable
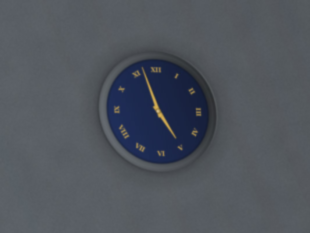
**4:57**
